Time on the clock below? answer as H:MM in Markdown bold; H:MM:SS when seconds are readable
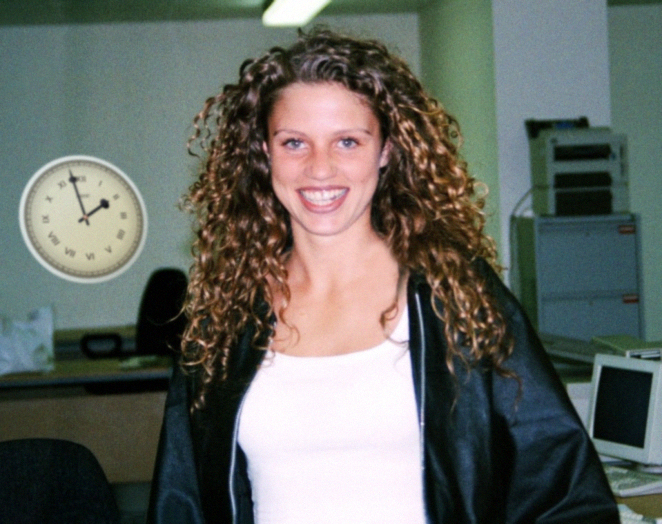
**1:58**
